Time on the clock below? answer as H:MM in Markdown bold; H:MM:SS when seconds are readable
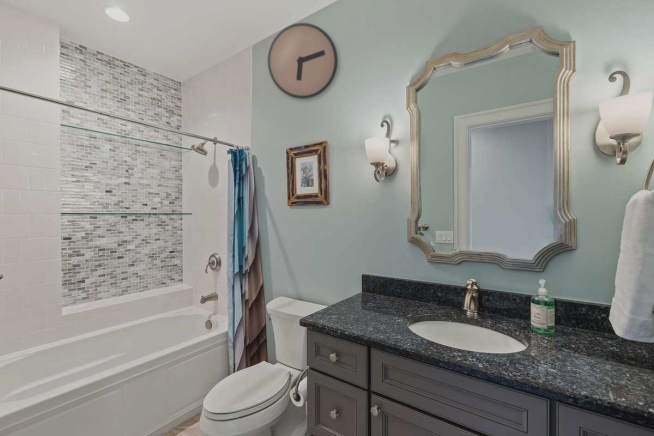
**6:12**
